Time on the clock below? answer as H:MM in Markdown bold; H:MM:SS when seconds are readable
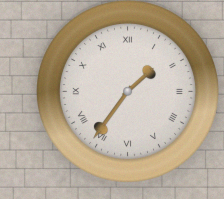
**1:36**
